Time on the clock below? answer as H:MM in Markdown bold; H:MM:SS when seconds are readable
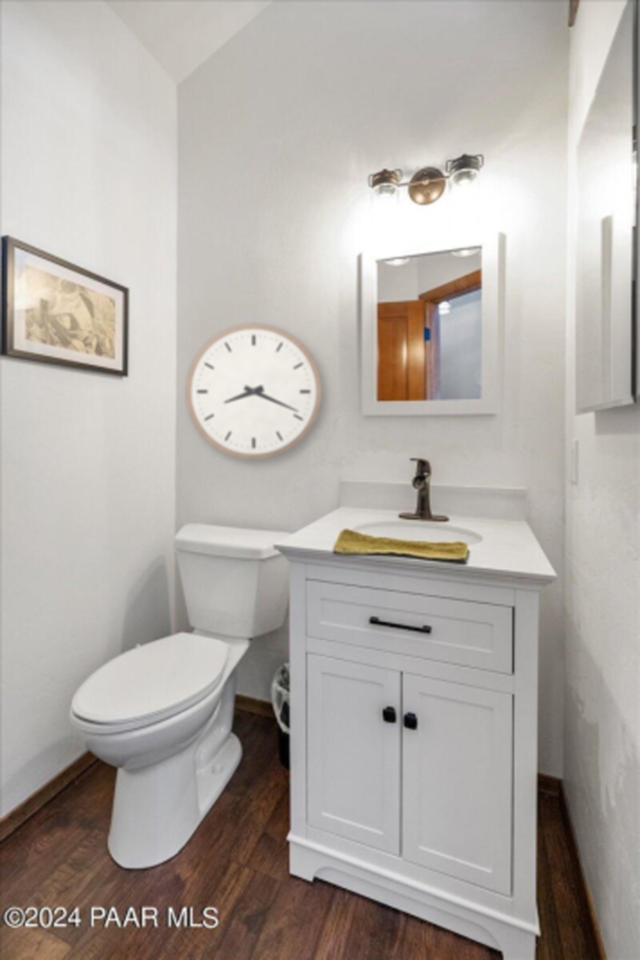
**8:19**
